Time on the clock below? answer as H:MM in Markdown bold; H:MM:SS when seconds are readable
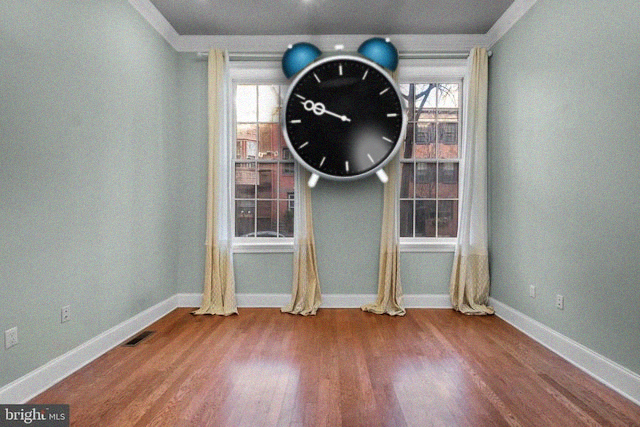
**9:49**
